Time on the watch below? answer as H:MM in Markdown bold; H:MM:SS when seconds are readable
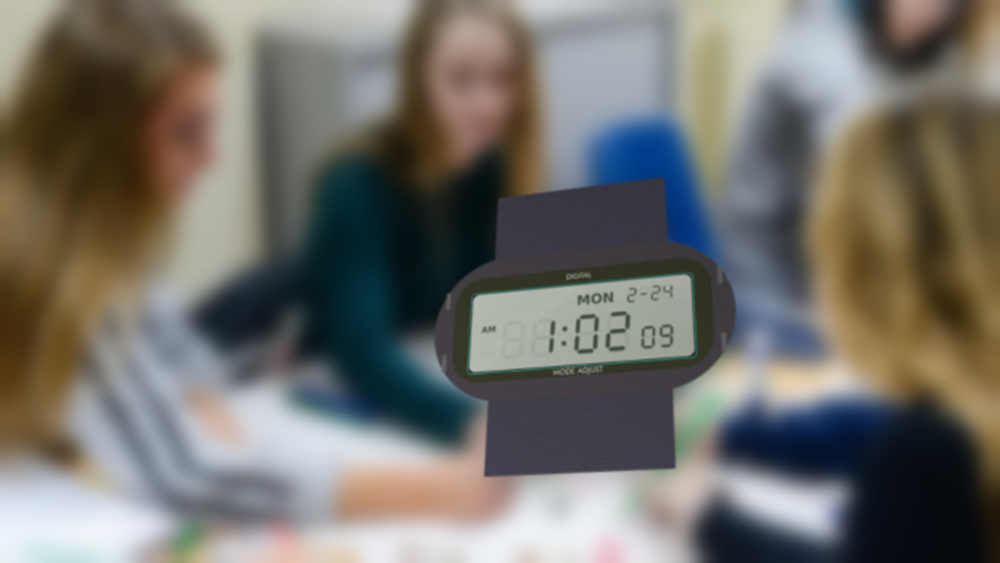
**1:02:09**
